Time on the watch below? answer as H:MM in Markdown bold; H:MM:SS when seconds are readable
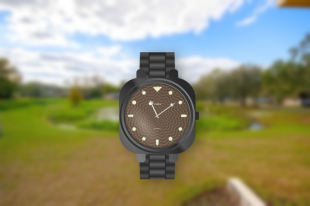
**11:09**
